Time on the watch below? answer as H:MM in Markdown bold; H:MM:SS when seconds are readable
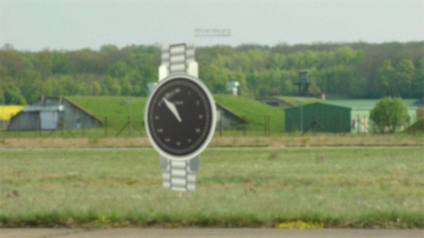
**10:53**
